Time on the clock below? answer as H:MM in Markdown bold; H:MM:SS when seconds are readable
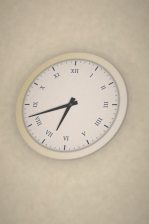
**6:42**
